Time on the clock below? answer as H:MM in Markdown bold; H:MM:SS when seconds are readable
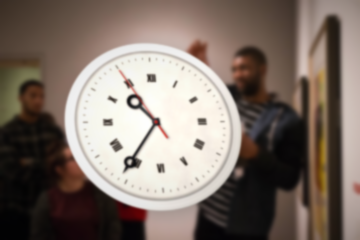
**10:35:55**
